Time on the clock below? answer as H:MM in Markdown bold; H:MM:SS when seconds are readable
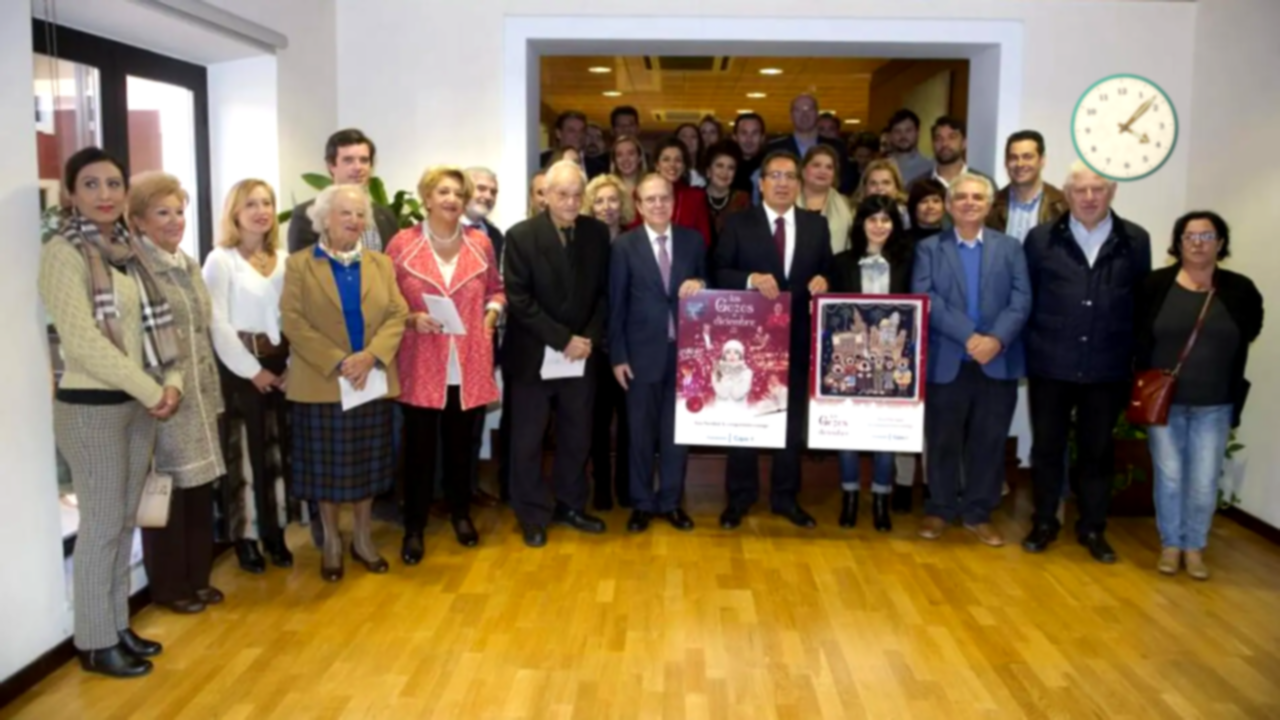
**4:08**
